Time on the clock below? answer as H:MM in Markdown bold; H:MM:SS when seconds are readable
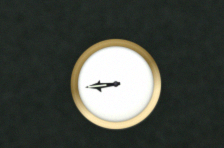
**8:44**
